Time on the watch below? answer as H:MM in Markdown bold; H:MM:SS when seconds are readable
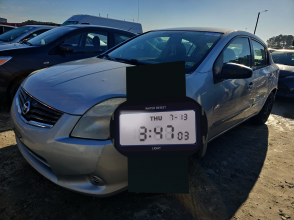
**3:47:03**
